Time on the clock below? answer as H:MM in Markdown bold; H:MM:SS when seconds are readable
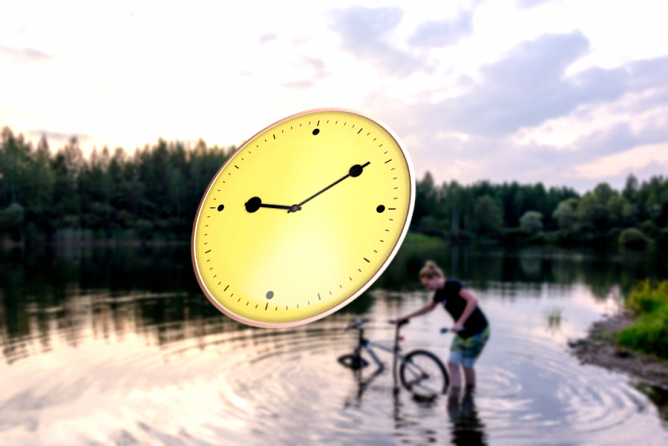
**9:09**
